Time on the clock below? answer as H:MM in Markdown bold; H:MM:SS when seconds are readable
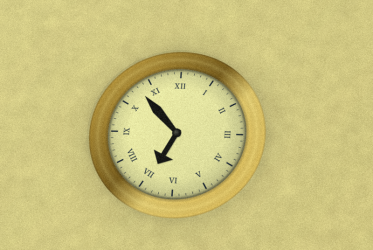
**6:53**
